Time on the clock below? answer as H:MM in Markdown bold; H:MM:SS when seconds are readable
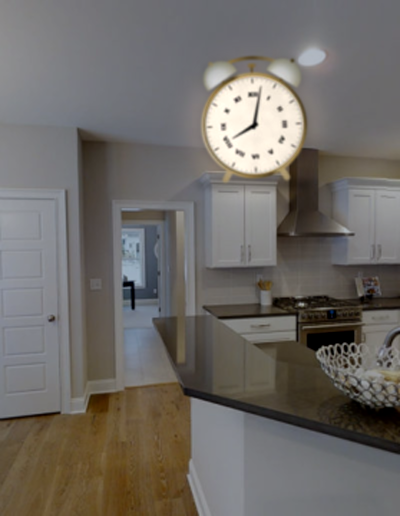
**8:02**
